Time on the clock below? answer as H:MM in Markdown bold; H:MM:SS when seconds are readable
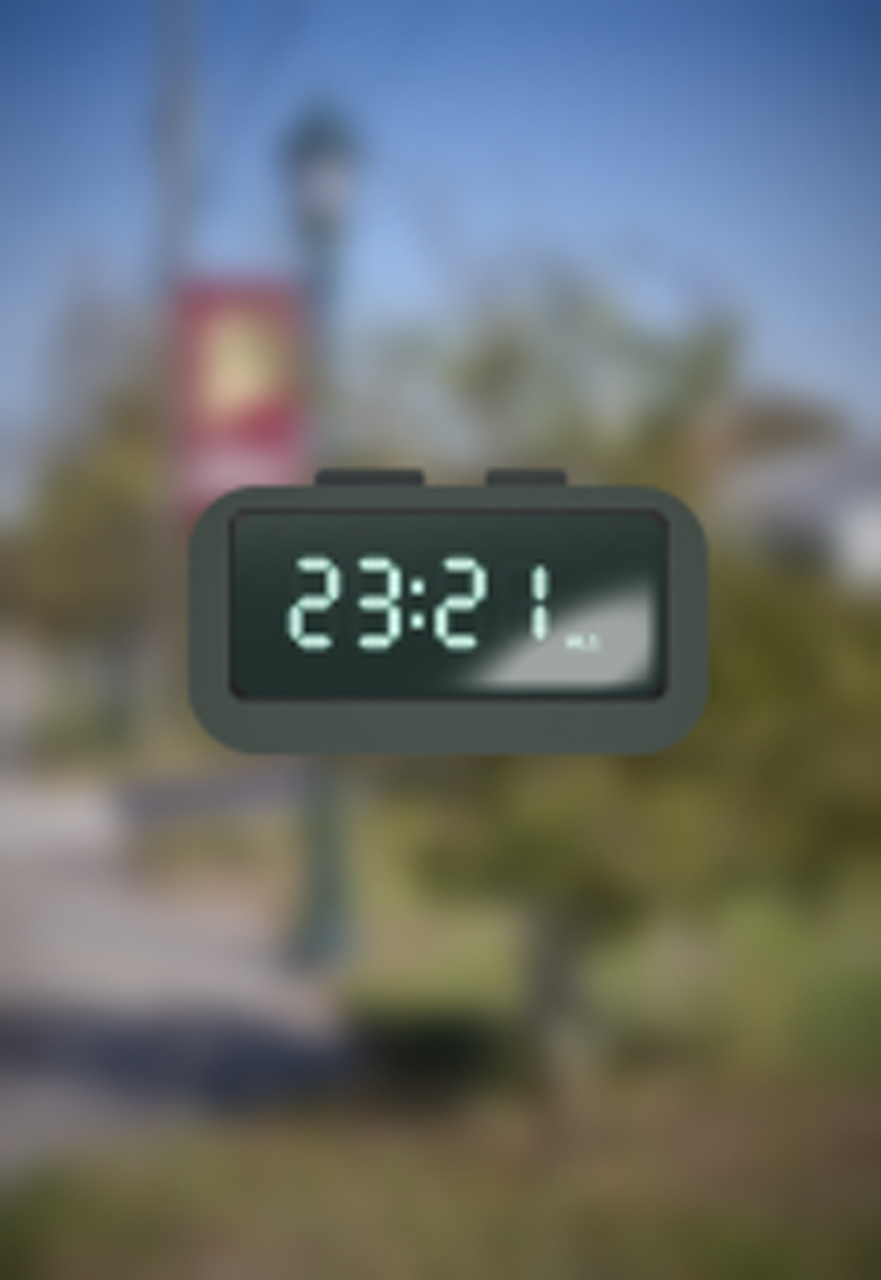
**23:21**
